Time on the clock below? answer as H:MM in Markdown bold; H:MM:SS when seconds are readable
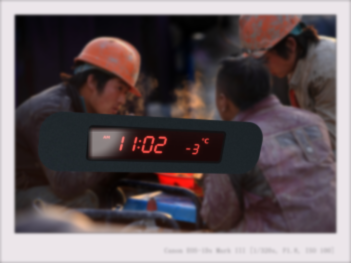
**11:02**
